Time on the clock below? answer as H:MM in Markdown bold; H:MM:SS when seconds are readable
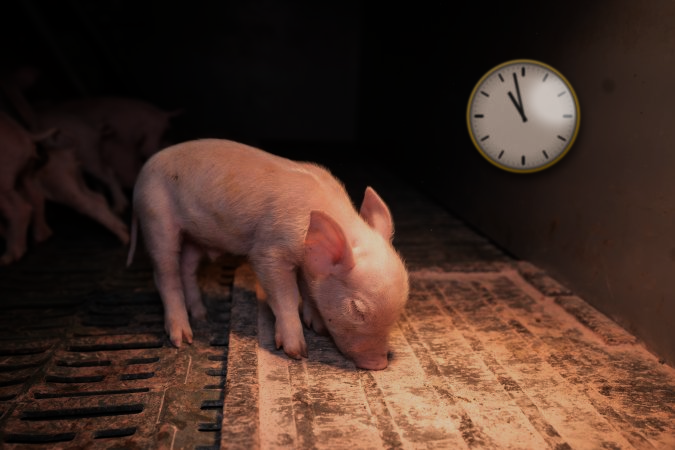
**10:58**
